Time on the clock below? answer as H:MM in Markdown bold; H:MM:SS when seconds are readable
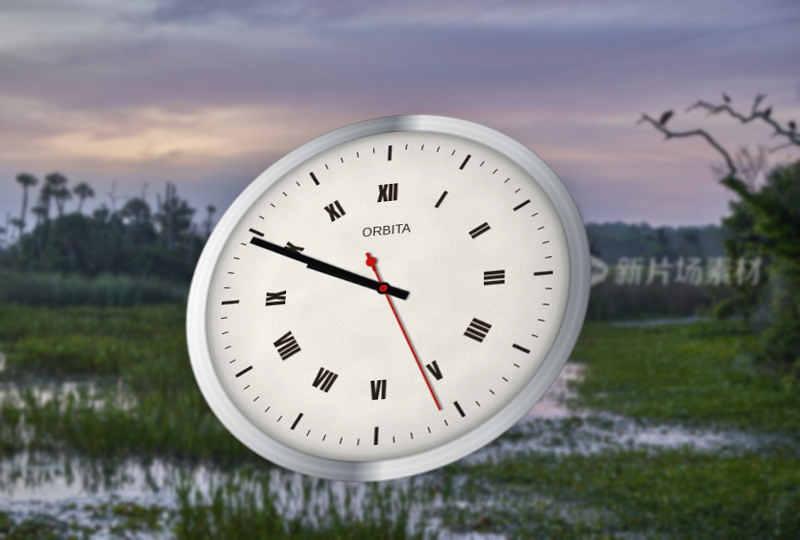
**9:49:26**
